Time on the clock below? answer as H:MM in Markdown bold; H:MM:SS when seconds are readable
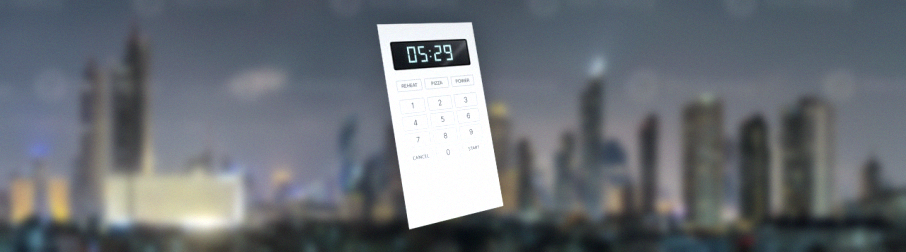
**5:29**
